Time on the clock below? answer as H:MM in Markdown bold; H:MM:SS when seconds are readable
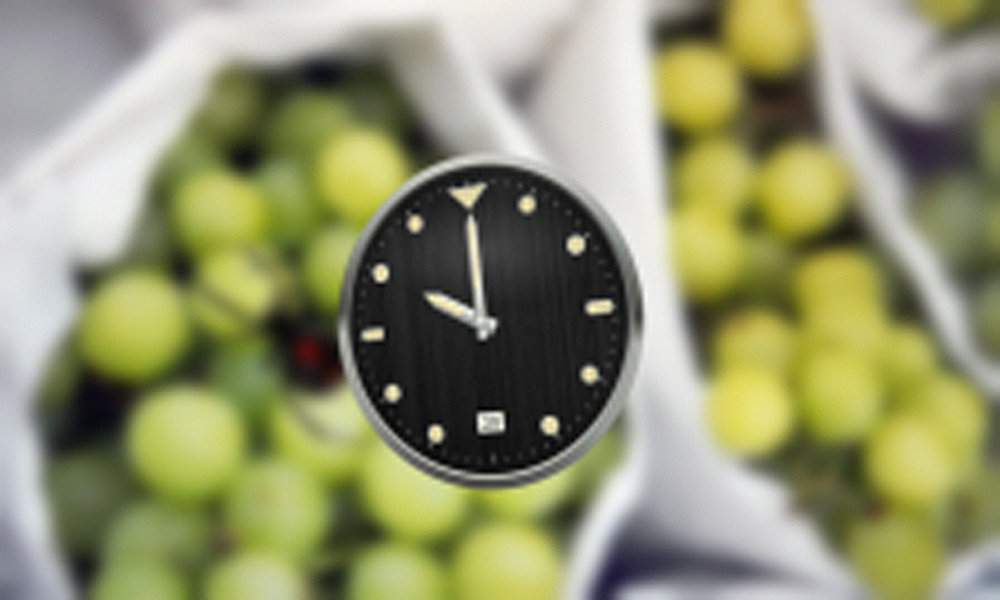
**10:00**
